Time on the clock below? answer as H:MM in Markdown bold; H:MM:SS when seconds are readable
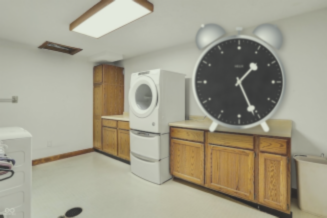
**1:26**
